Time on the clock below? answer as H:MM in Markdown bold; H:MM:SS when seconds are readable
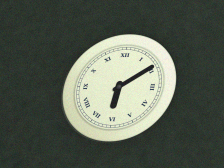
**6:09**
